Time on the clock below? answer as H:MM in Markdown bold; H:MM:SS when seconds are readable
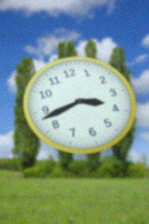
**3:43**
